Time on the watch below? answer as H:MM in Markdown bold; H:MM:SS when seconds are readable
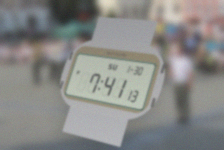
**7:41**
